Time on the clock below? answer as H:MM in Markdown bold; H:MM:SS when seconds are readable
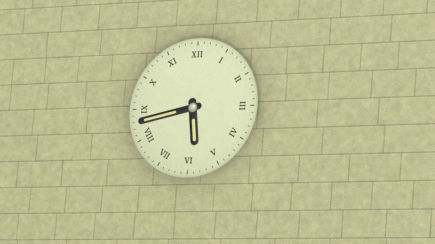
**5:43**
